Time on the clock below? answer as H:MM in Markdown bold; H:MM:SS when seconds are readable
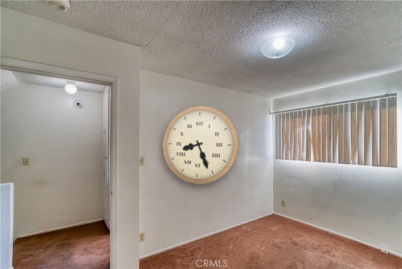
**8:26**
